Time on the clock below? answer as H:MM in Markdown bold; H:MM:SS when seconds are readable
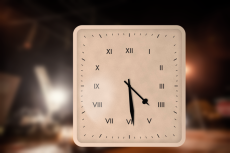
**4:29**
